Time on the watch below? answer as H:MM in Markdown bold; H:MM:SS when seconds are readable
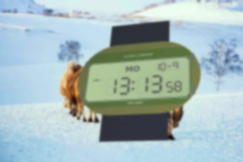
**13:13:58**
